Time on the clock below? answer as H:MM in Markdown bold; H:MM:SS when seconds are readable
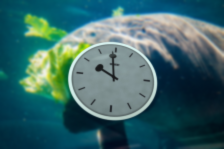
**9:59**
